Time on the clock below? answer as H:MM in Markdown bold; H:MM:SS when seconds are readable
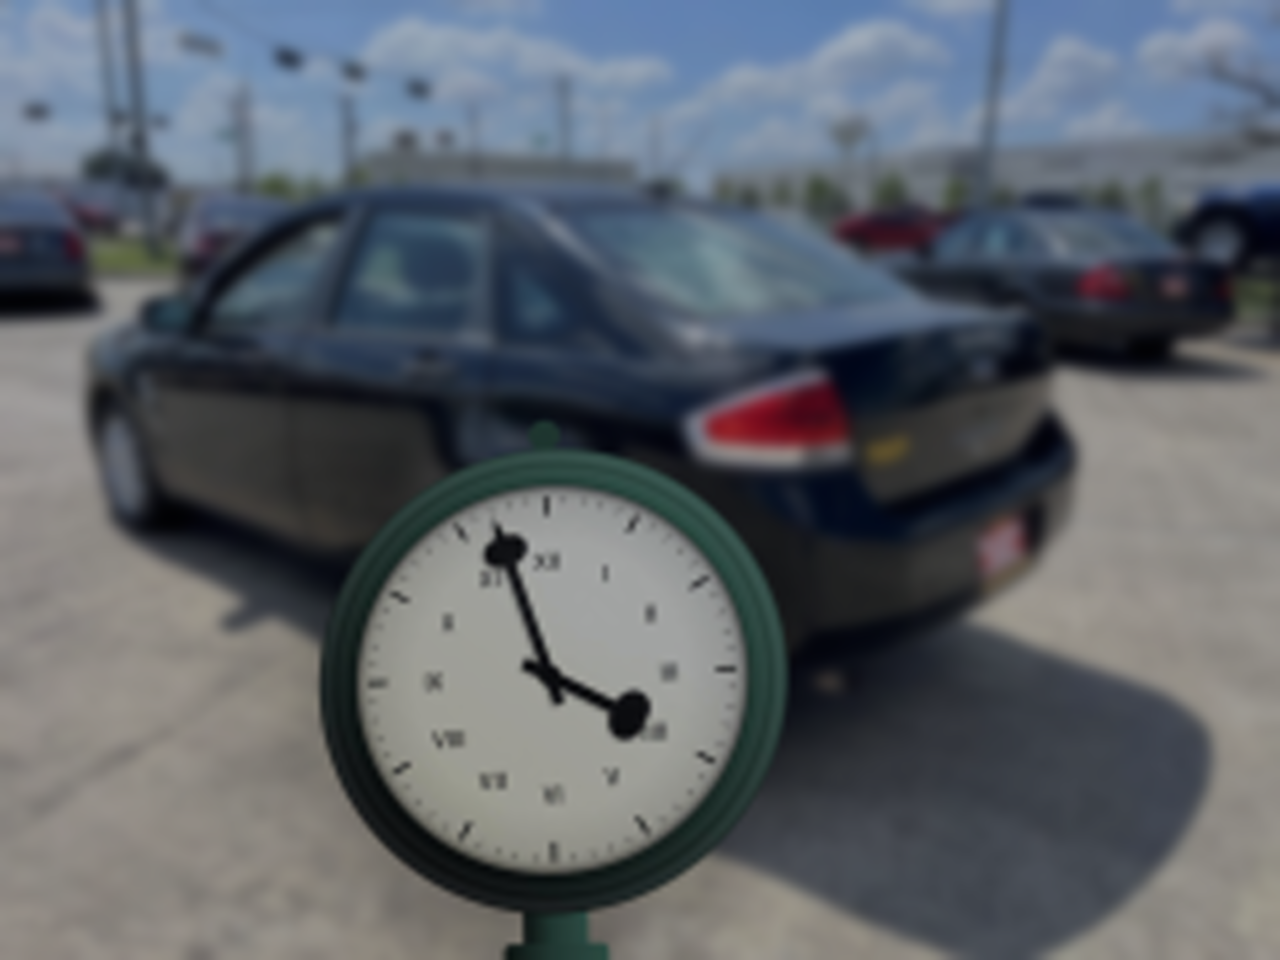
**3:57**
